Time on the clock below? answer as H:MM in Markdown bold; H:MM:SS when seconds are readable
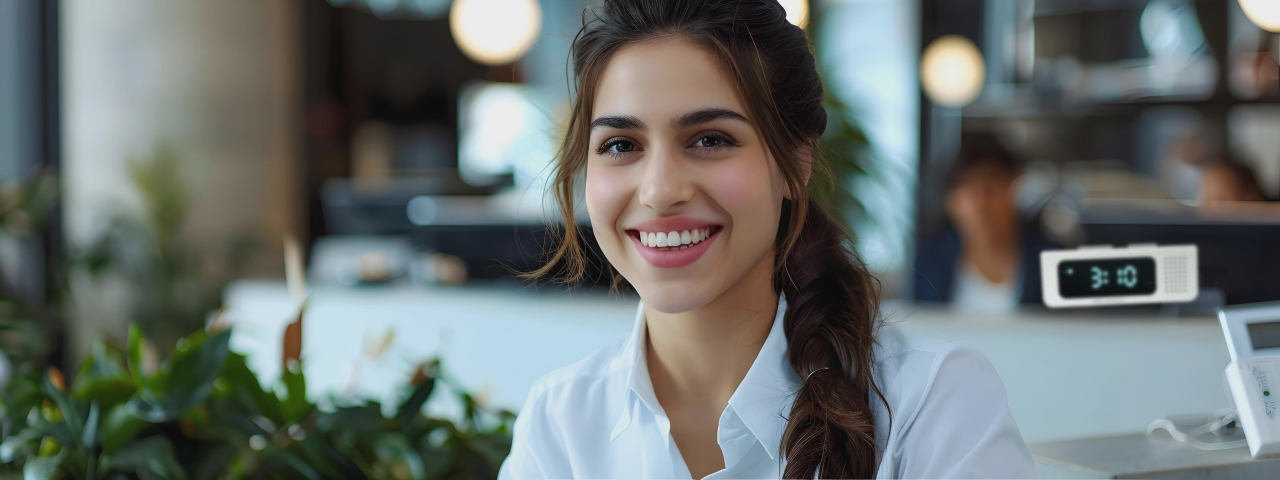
**3:10**
